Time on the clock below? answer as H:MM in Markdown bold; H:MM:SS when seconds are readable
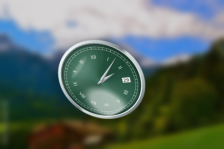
**2:07**
